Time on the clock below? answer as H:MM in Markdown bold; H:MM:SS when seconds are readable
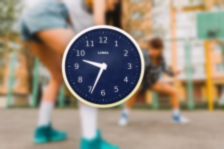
**9:34**
